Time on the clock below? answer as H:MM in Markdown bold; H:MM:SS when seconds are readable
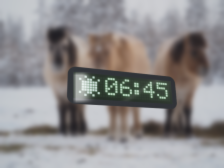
**6:45**
